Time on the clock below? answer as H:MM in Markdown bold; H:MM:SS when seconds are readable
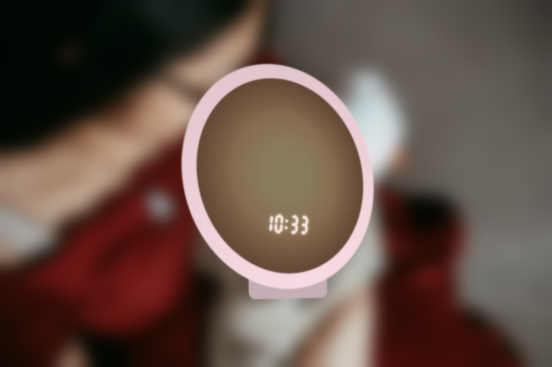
**10:33**
